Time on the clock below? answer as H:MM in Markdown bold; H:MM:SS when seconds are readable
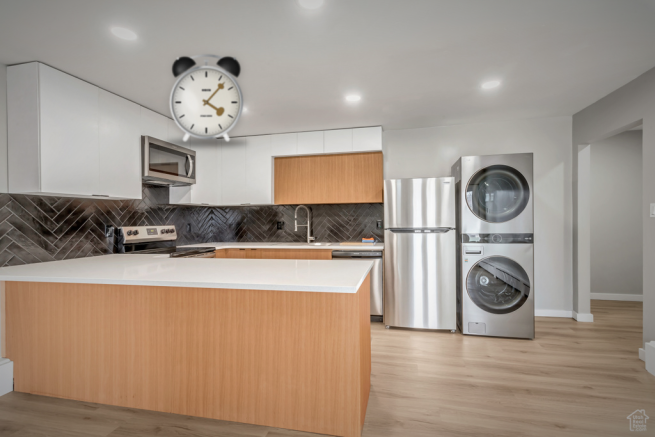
**4:07**
